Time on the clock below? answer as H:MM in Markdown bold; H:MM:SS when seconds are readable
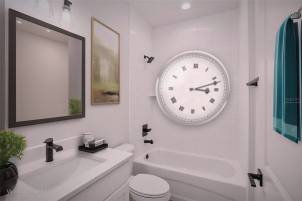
**3:12**
